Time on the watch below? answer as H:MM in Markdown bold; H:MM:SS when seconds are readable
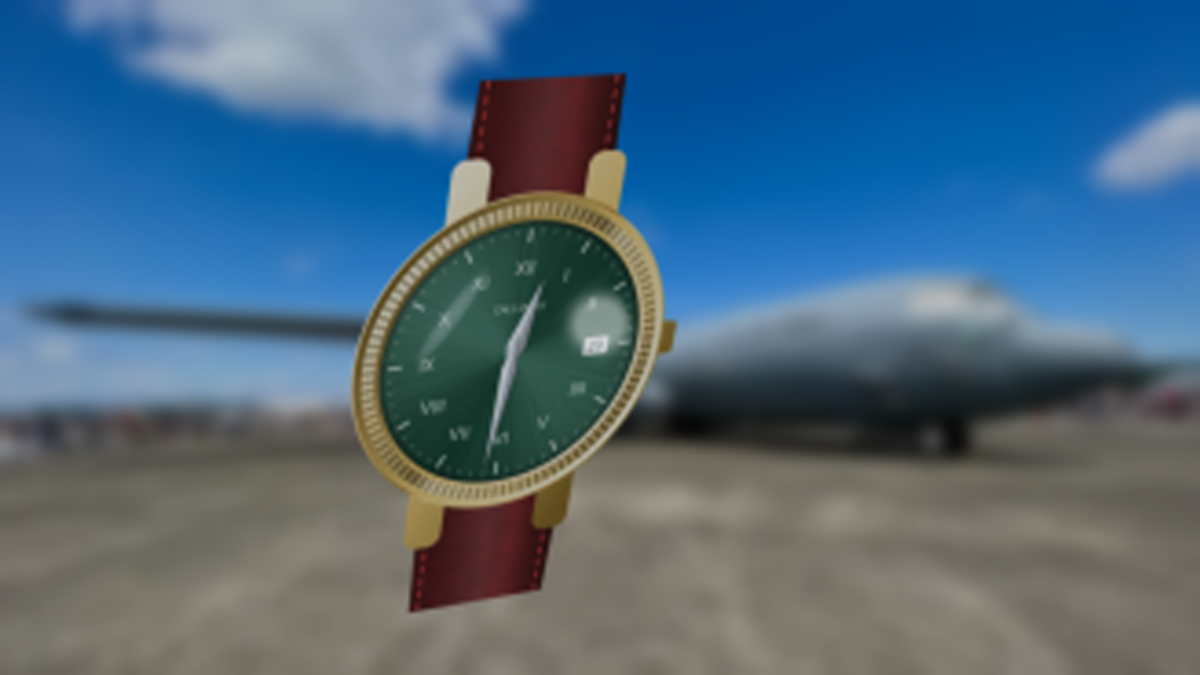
**12:31**
